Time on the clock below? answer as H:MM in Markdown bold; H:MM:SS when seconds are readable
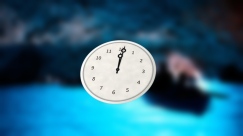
**12:01**
